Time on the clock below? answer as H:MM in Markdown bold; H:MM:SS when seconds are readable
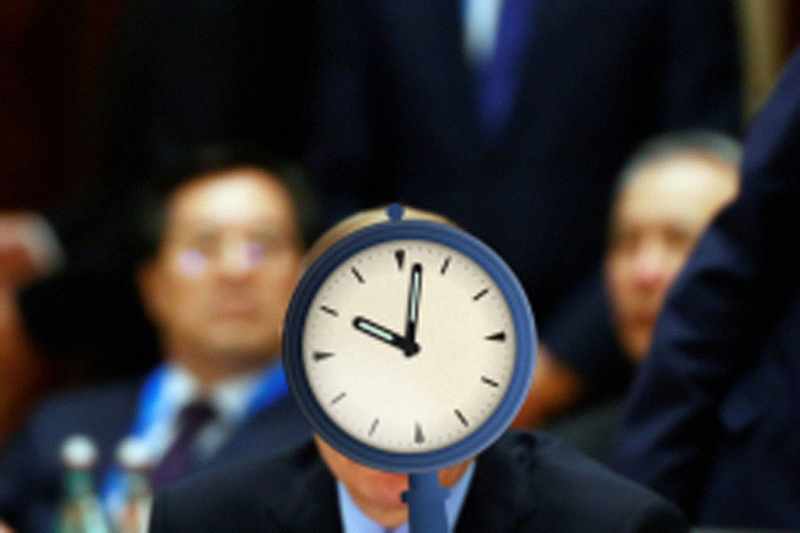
**10:02**
